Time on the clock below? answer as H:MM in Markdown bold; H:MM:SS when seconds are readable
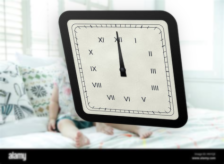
**12:00**
